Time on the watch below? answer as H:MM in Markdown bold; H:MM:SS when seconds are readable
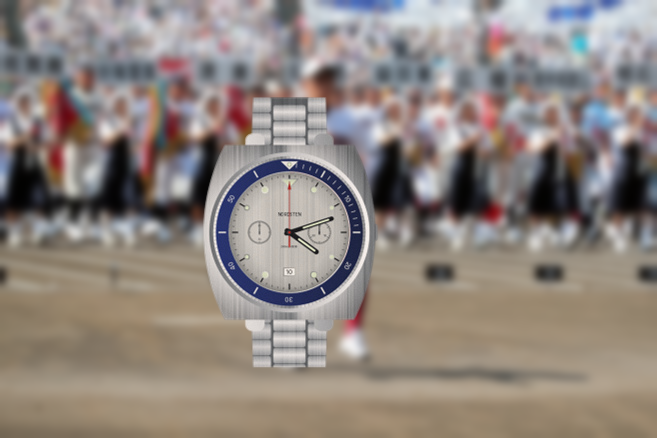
**4:12**
